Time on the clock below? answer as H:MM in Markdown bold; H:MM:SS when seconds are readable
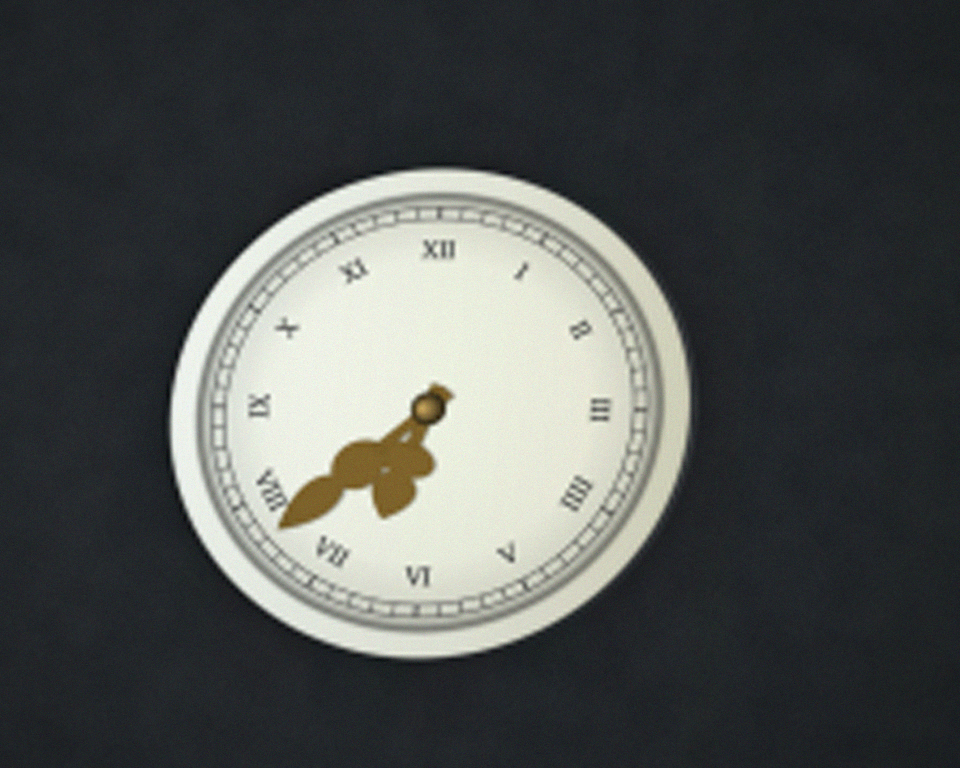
**6:38**
